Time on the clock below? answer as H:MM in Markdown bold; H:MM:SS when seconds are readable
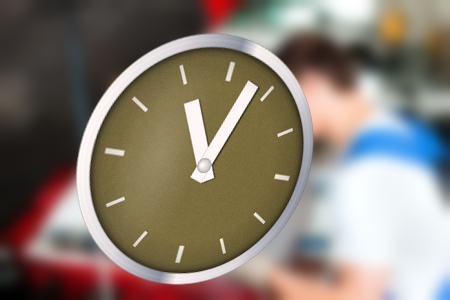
**11:03**
